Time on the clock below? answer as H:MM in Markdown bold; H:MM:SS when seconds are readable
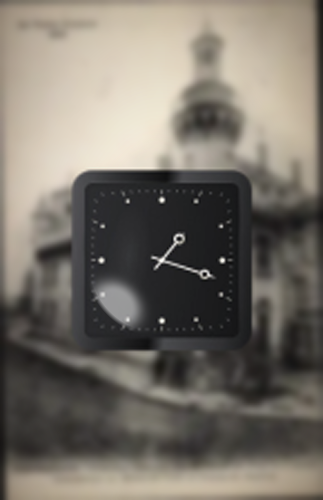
**1:18**
